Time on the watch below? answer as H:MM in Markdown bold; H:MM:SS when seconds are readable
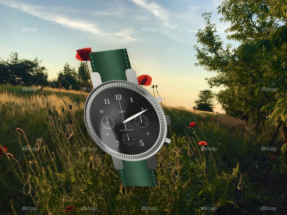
**2:11**
